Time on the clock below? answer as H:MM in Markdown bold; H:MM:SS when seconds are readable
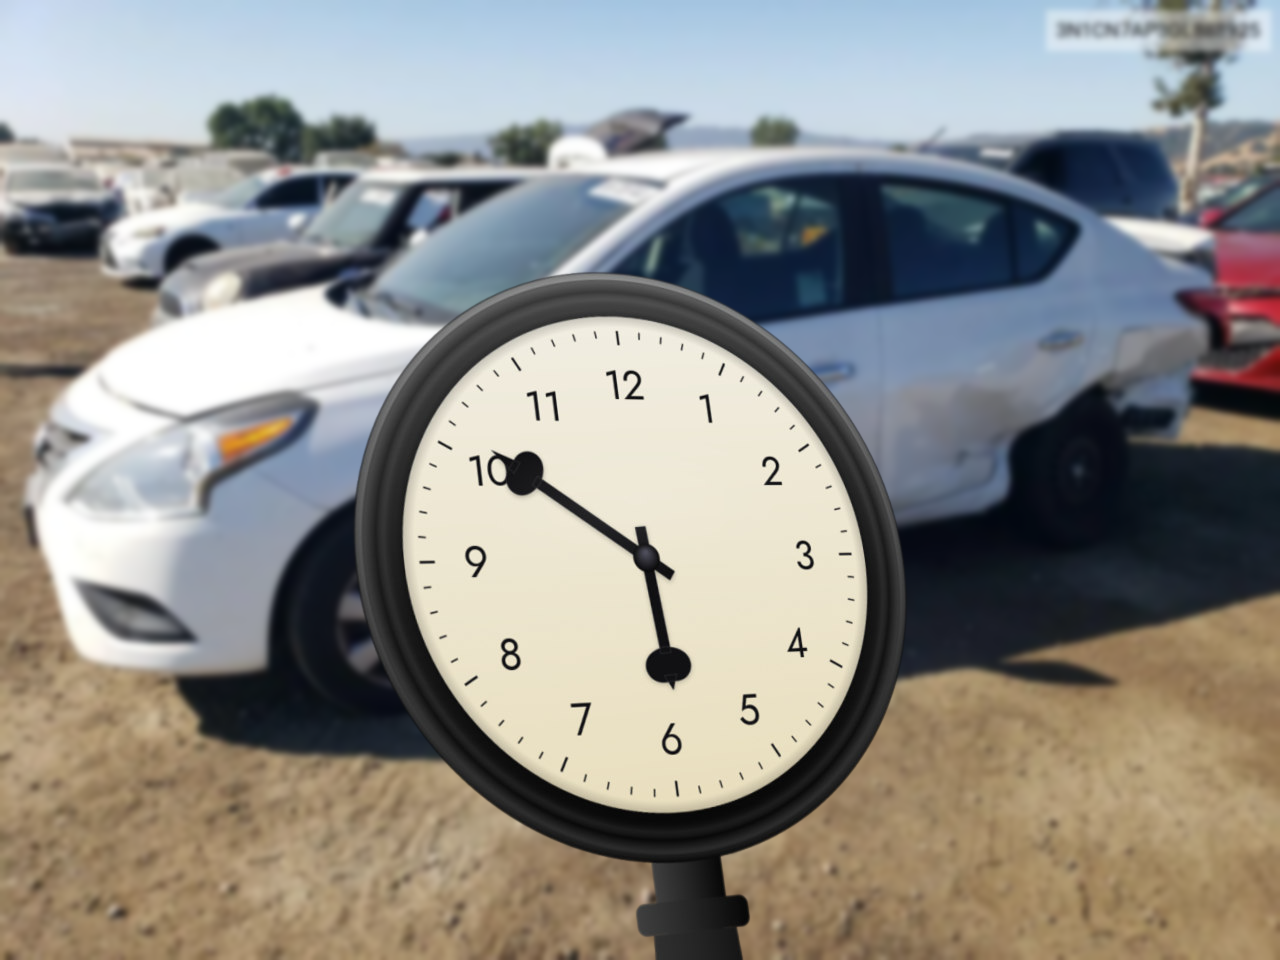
**5:51**
